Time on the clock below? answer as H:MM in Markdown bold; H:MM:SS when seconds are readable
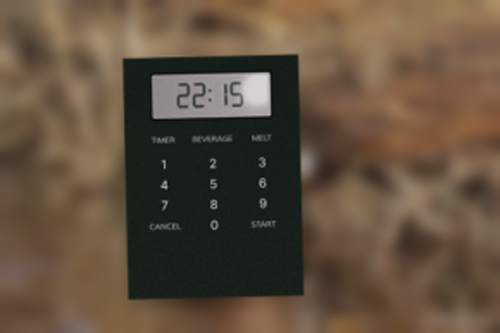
**22:15**
